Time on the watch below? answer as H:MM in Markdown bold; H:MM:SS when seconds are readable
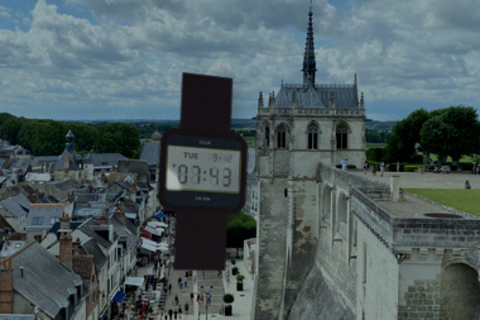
**7:43**
